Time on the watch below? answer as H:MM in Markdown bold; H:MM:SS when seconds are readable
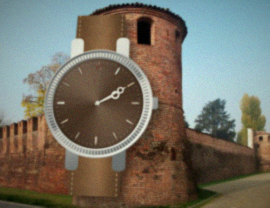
**2:10**
